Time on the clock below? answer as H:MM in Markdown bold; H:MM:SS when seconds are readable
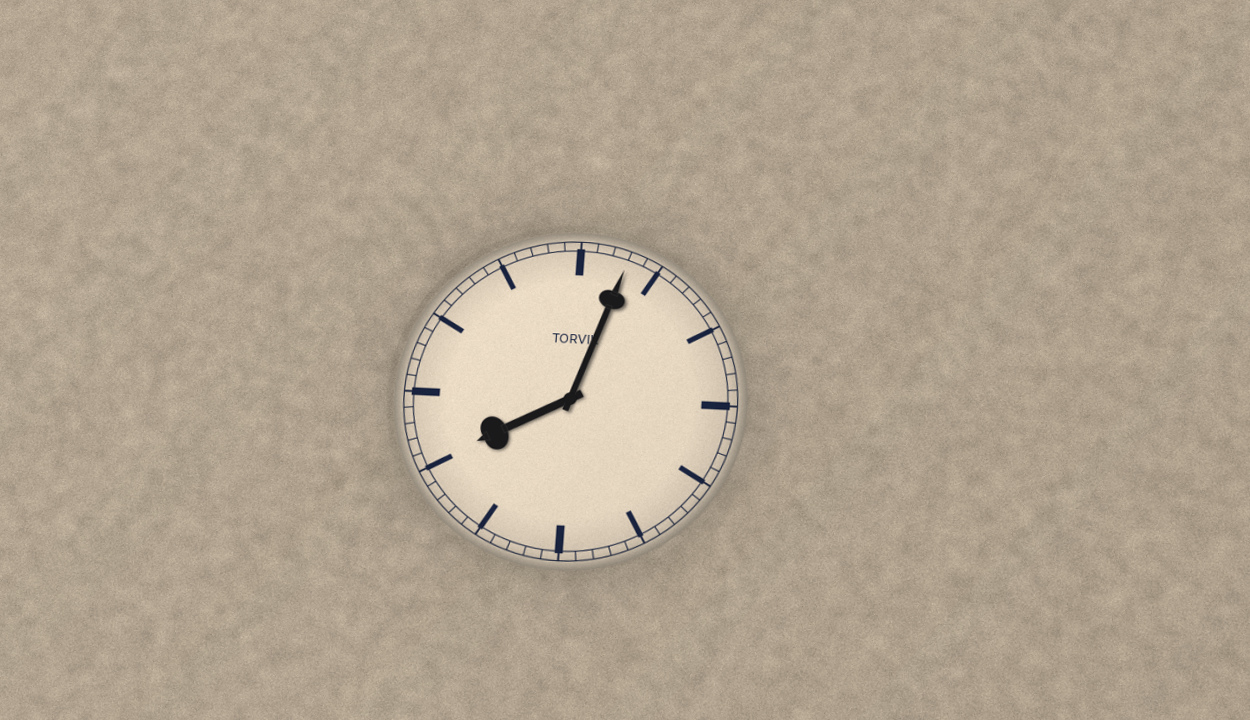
**8:03**
